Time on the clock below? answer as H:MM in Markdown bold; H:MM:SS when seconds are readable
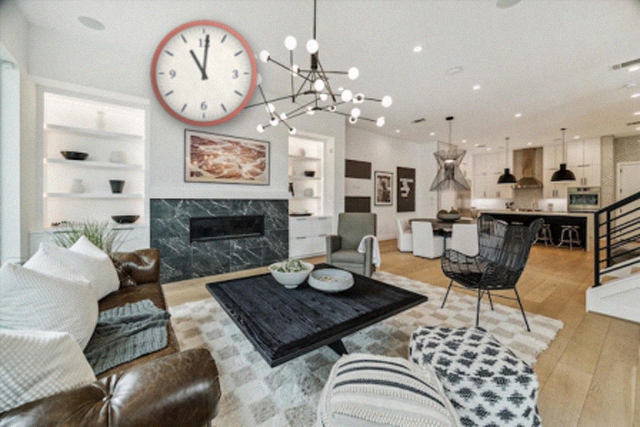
**11:01**
